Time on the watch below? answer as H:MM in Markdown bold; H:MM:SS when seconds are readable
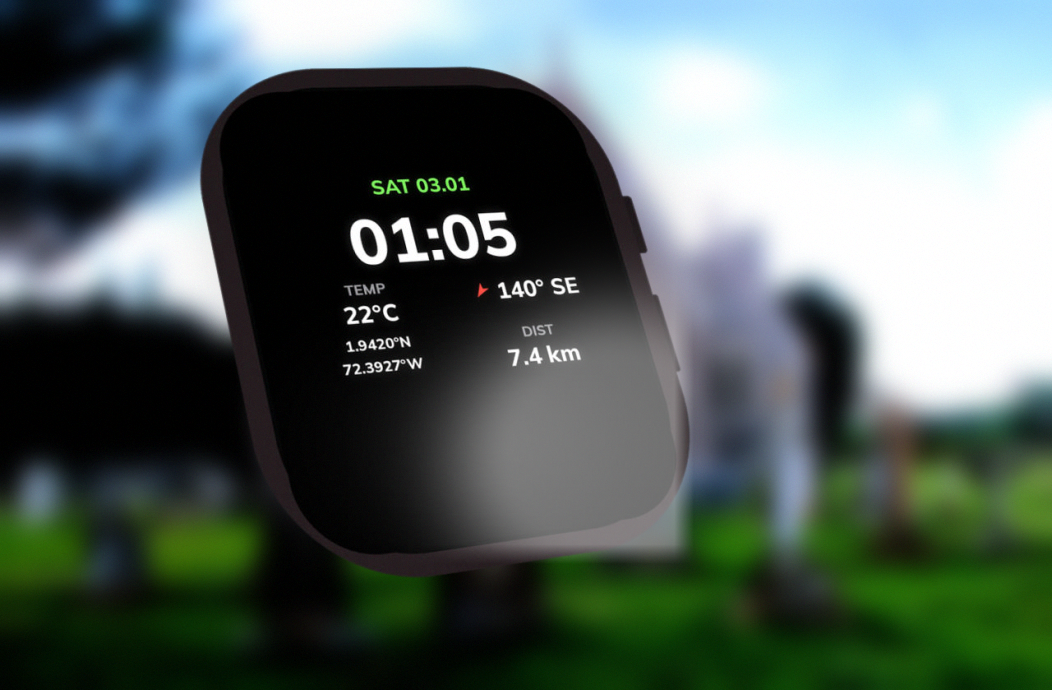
**1:05**
